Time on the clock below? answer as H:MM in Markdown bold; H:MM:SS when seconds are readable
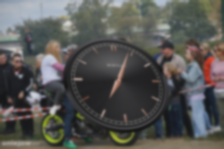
**7:04**
